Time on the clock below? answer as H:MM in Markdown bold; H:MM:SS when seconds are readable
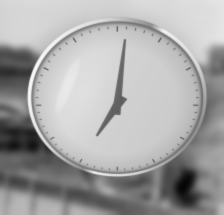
**7:01**
